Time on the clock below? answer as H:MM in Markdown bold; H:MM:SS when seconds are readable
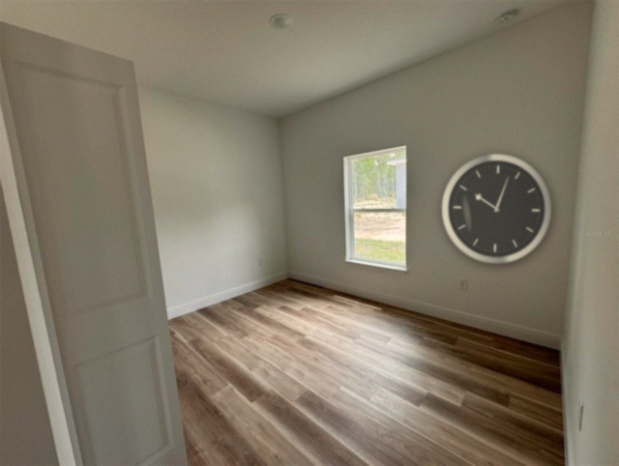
**10:03**
